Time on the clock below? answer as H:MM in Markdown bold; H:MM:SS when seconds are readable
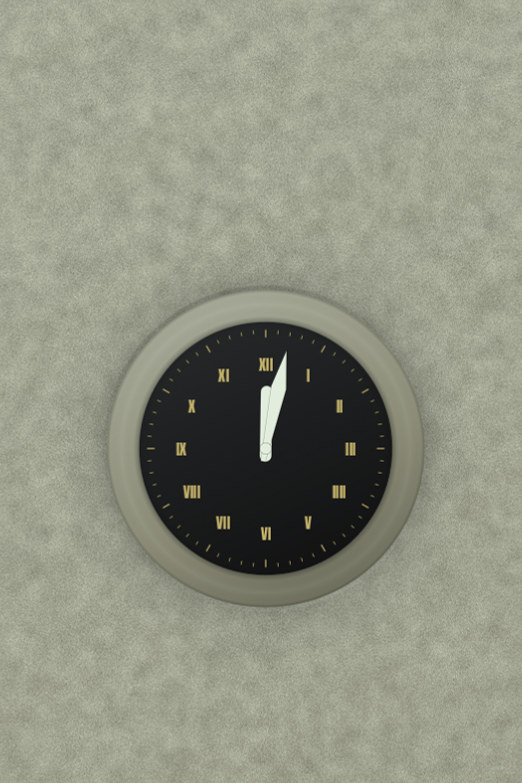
**12:02**
